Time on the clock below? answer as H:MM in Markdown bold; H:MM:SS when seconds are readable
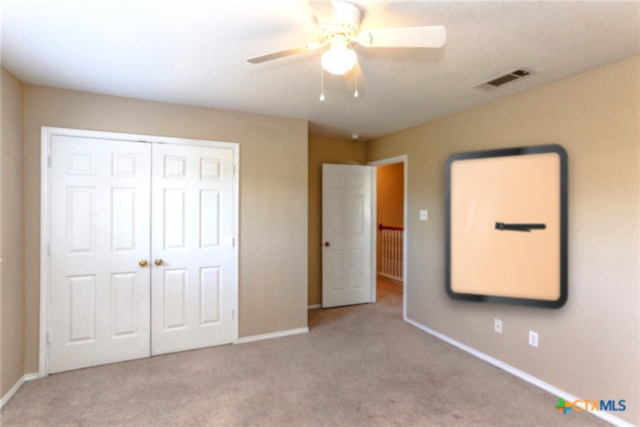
**3:15**
